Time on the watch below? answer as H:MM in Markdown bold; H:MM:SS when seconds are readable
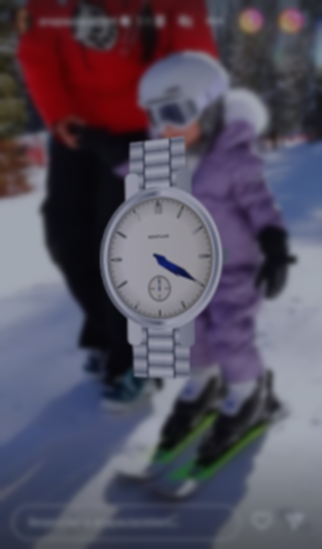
**4:20**
